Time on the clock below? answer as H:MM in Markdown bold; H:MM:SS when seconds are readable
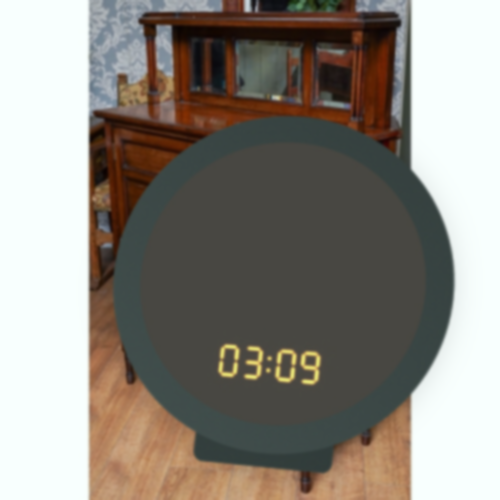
**3:09**
